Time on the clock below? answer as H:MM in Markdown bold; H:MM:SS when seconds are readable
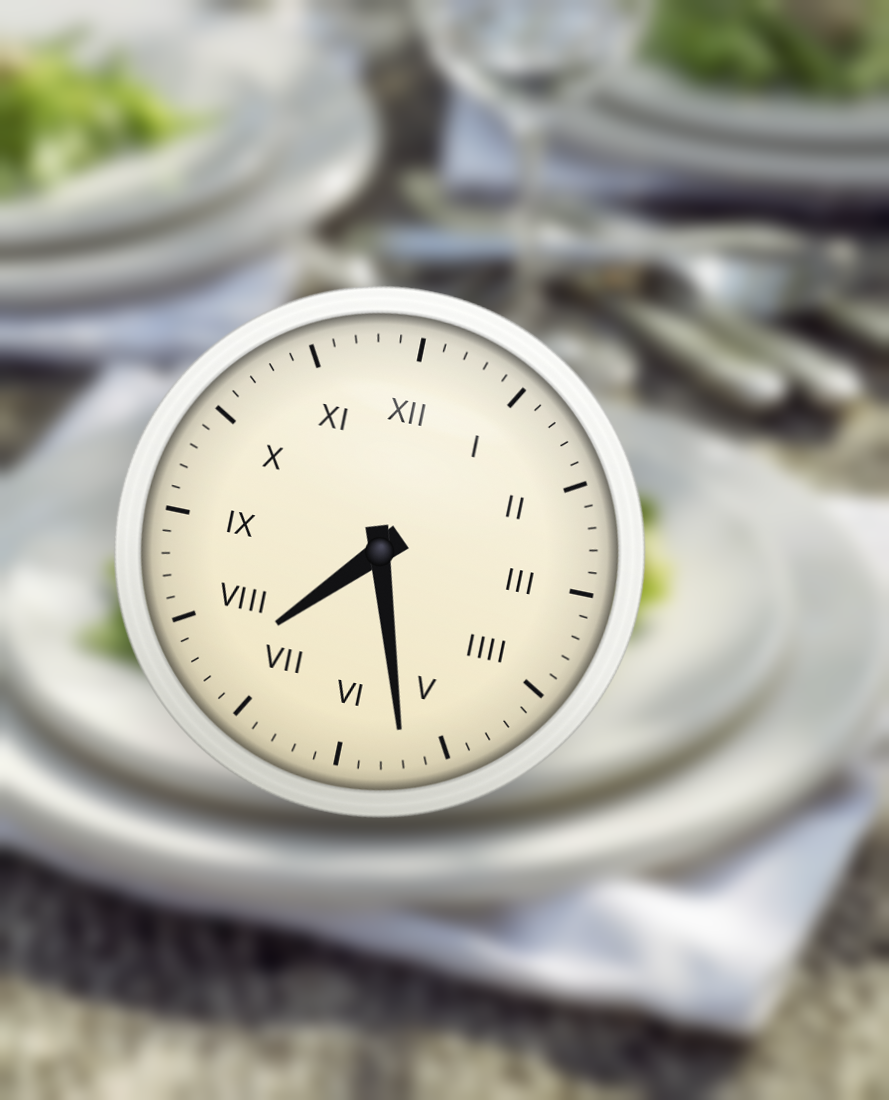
**7:27**
